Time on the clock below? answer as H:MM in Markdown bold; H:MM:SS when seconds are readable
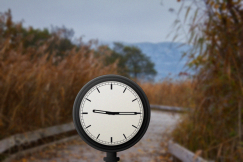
**9:15**
